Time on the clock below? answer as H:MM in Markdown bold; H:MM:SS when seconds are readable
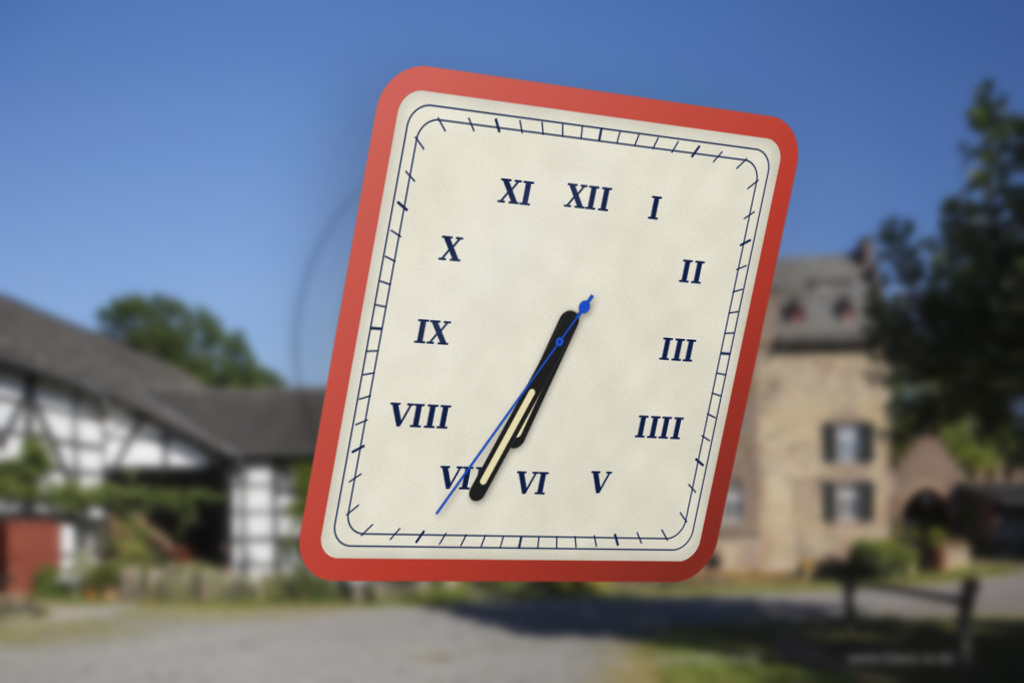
**6:33:35**
